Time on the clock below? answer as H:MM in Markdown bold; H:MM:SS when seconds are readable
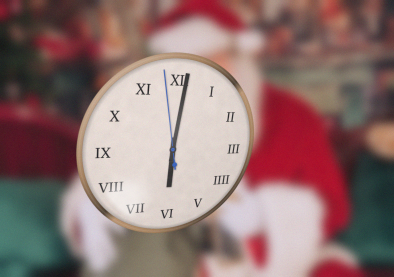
**6:00:58**
